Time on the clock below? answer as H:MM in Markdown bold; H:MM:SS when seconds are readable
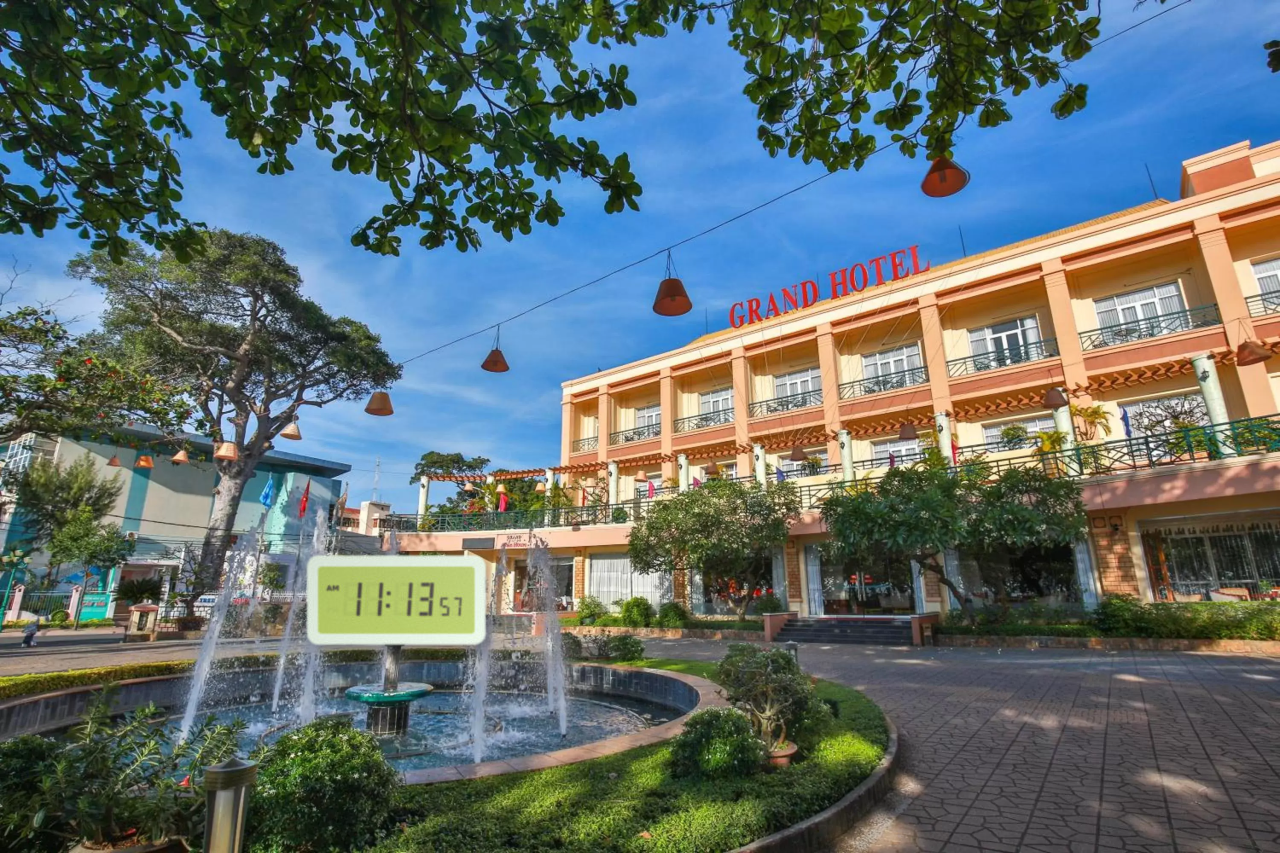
**11:13:57**
